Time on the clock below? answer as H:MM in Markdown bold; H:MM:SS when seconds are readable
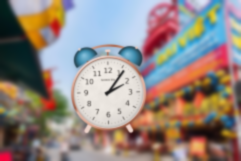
**2:06**
